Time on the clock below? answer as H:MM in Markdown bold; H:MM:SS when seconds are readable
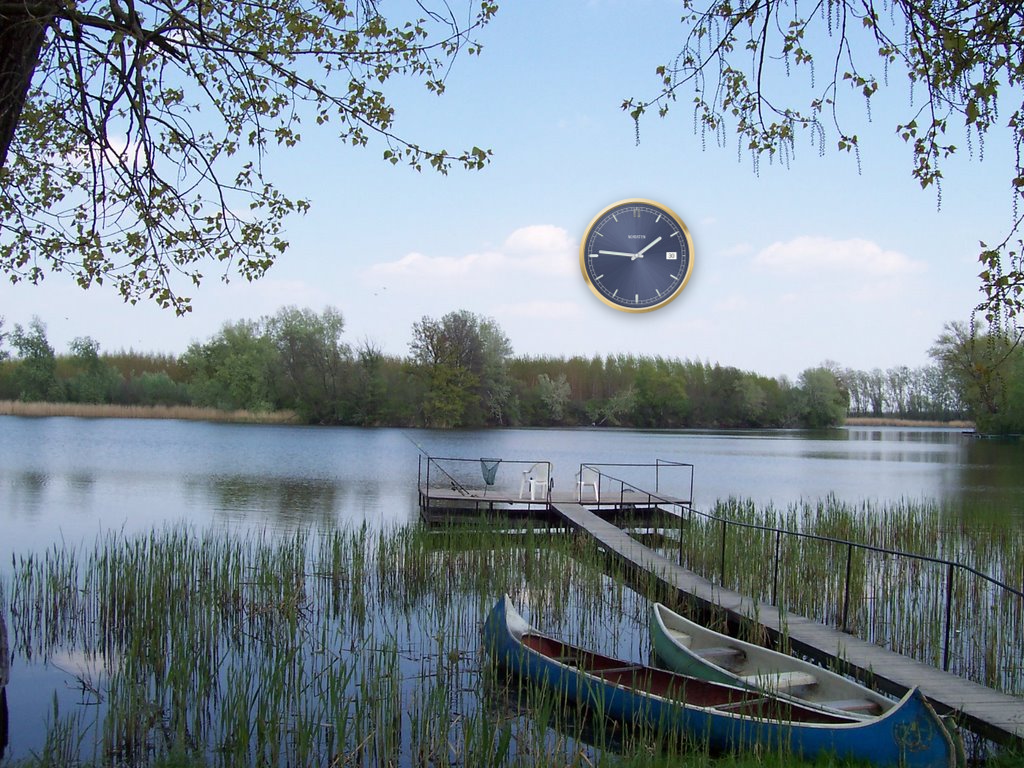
**1:46**
